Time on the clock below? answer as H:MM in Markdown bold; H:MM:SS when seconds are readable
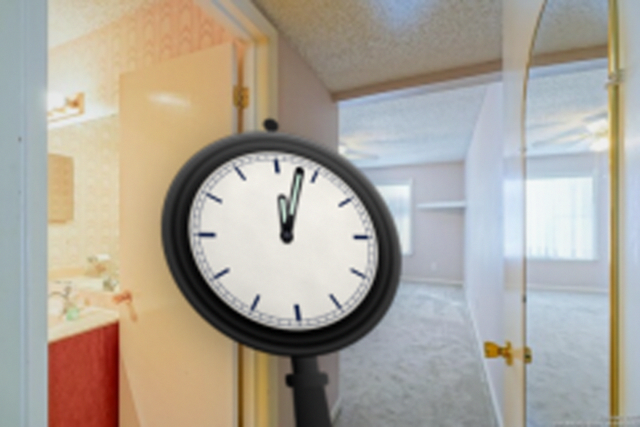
**12:03**
